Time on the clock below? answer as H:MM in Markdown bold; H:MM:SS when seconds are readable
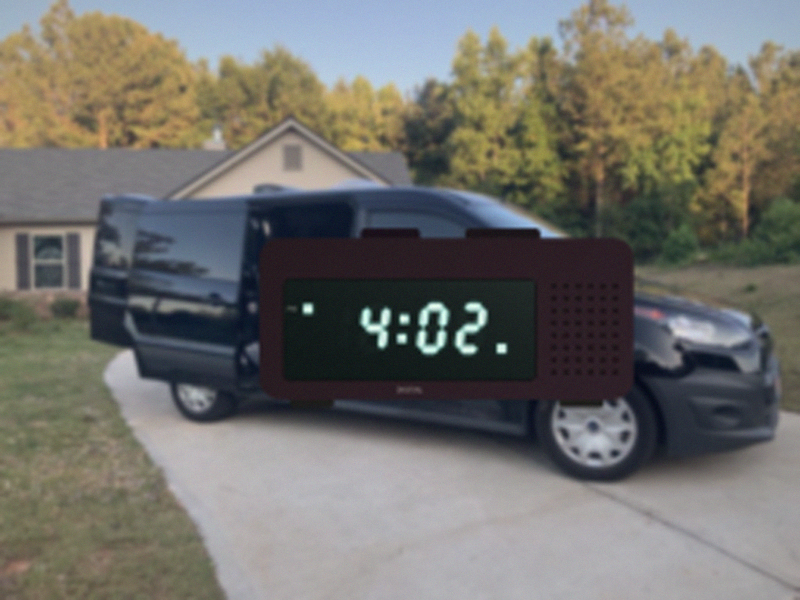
**4:02**
